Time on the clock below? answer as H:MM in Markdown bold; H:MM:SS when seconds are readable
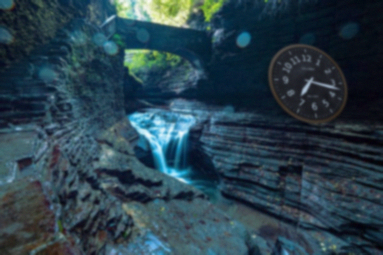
**7:17**
